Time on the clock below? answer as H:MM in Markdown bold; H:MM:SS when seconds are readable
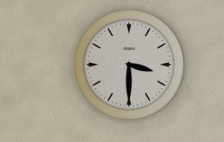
**3:30**
